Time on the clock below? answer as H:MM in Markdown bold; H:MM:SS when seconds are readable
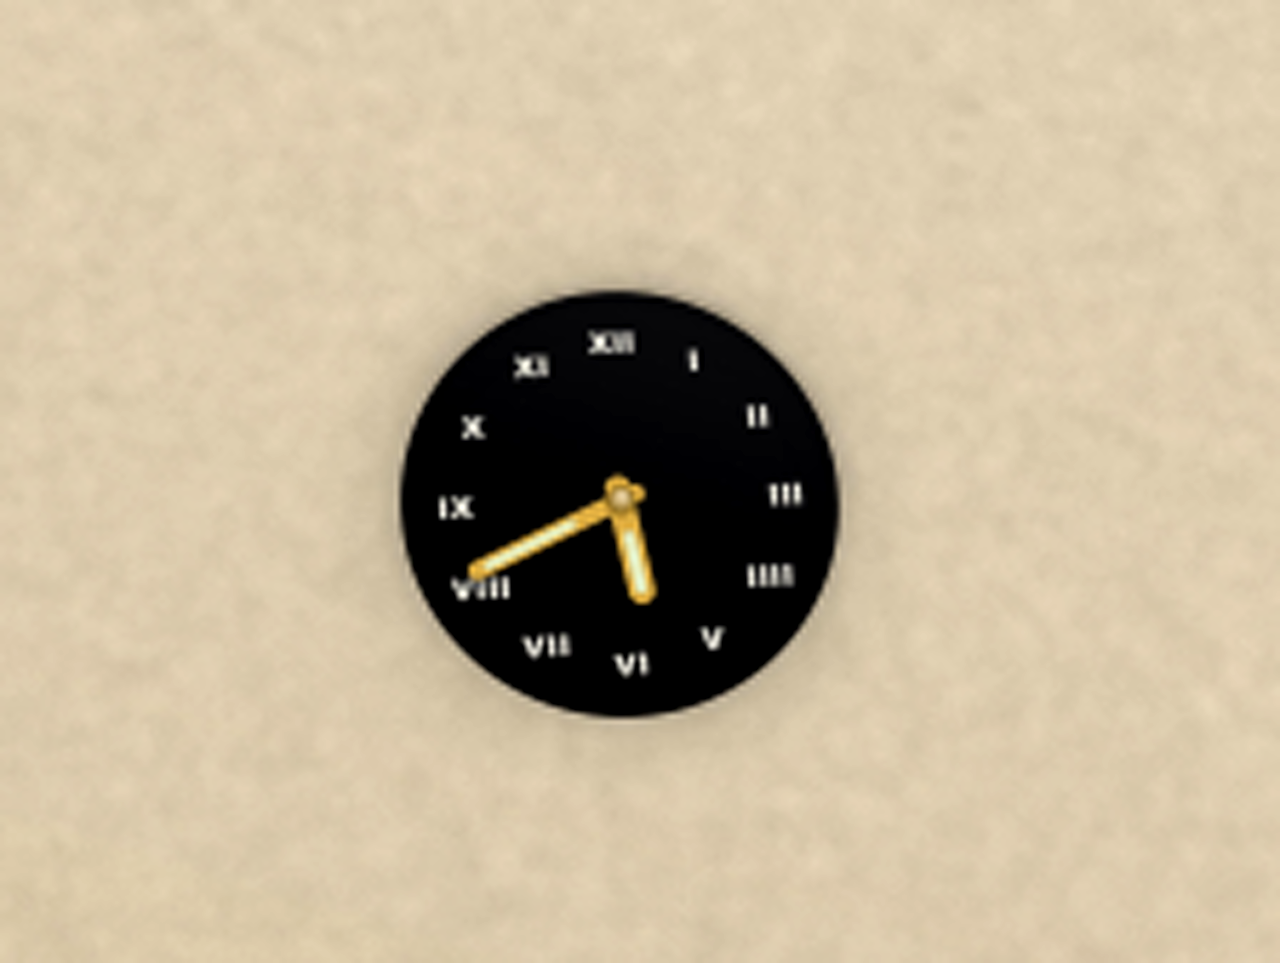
**5:41**
